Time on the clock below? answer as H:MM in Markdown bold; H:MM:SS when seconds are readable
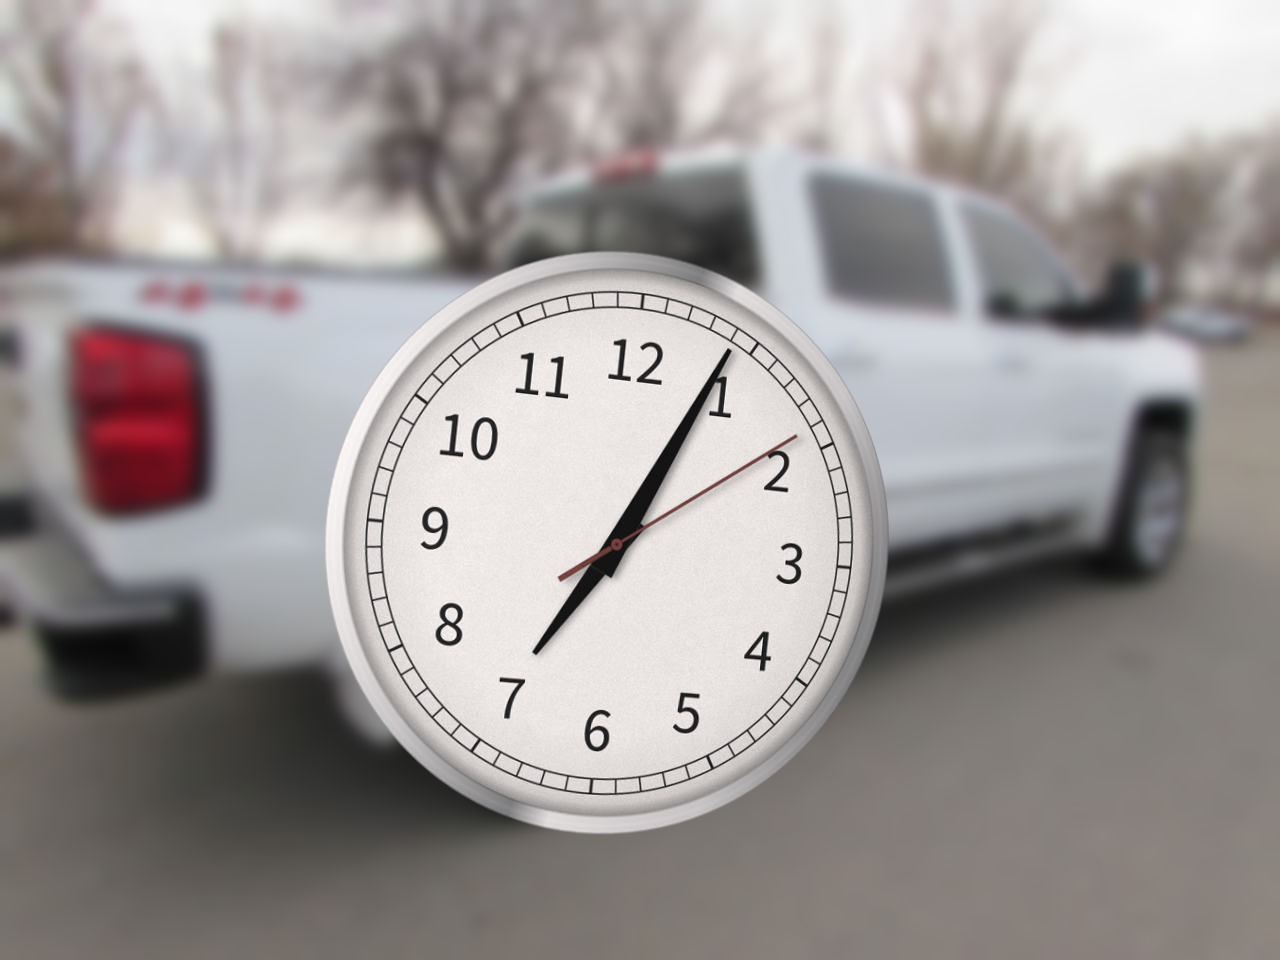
**7:04:09**
